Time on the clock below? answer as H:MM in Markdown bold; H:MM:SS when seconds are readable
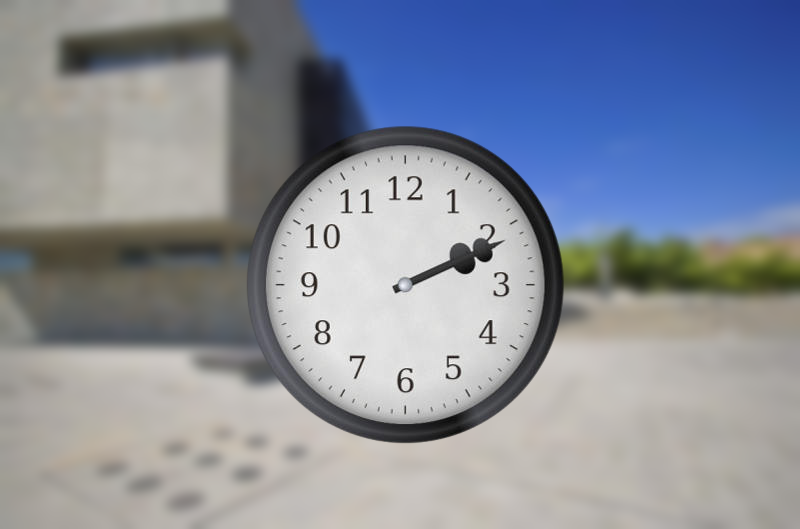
**2:11**
